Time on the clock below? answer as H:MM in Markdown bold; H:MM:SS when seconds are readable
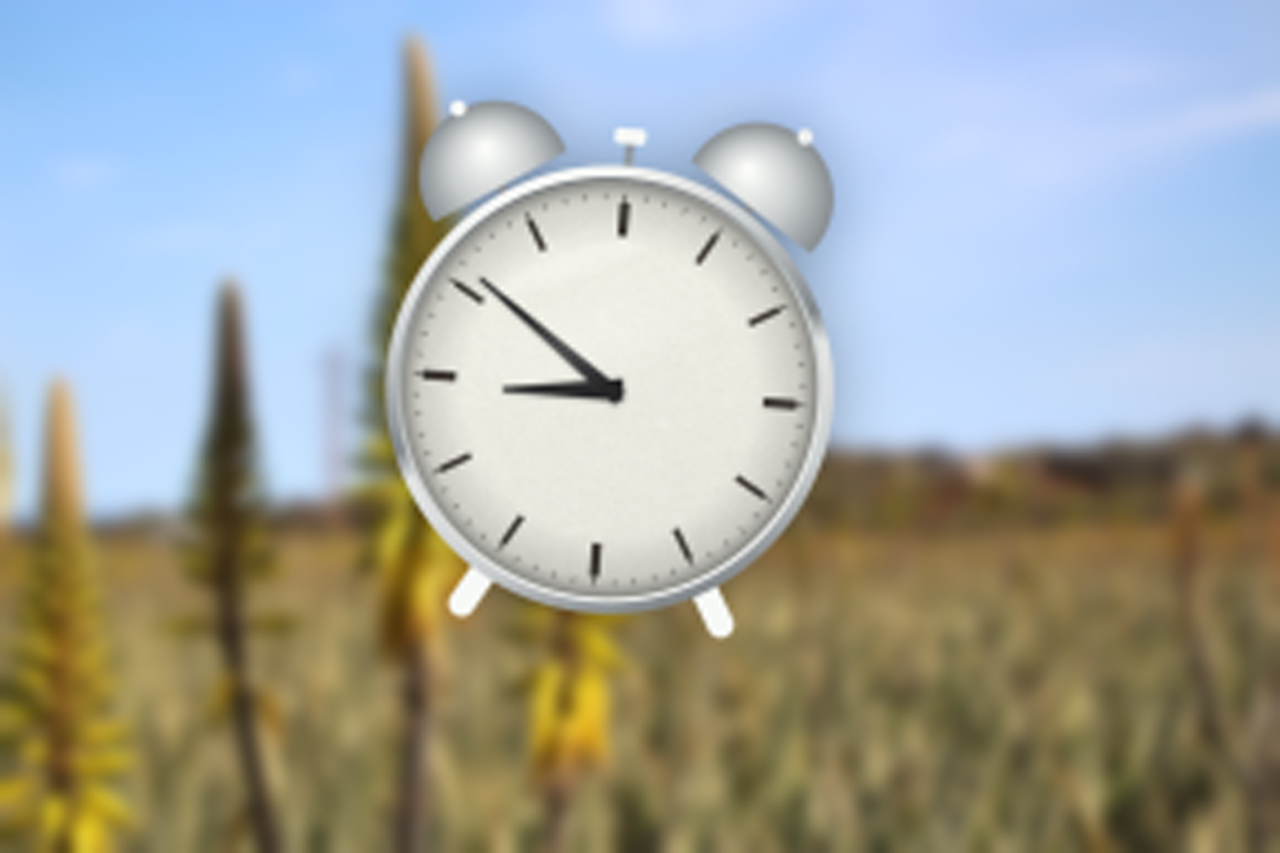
**8:51**
